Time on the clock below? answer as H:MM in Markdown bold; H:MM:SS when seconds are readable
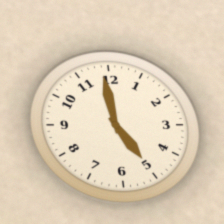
**4:59**
